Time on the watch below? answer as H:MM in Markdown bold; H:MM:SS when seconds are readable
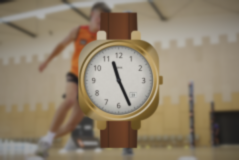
**11:26**
